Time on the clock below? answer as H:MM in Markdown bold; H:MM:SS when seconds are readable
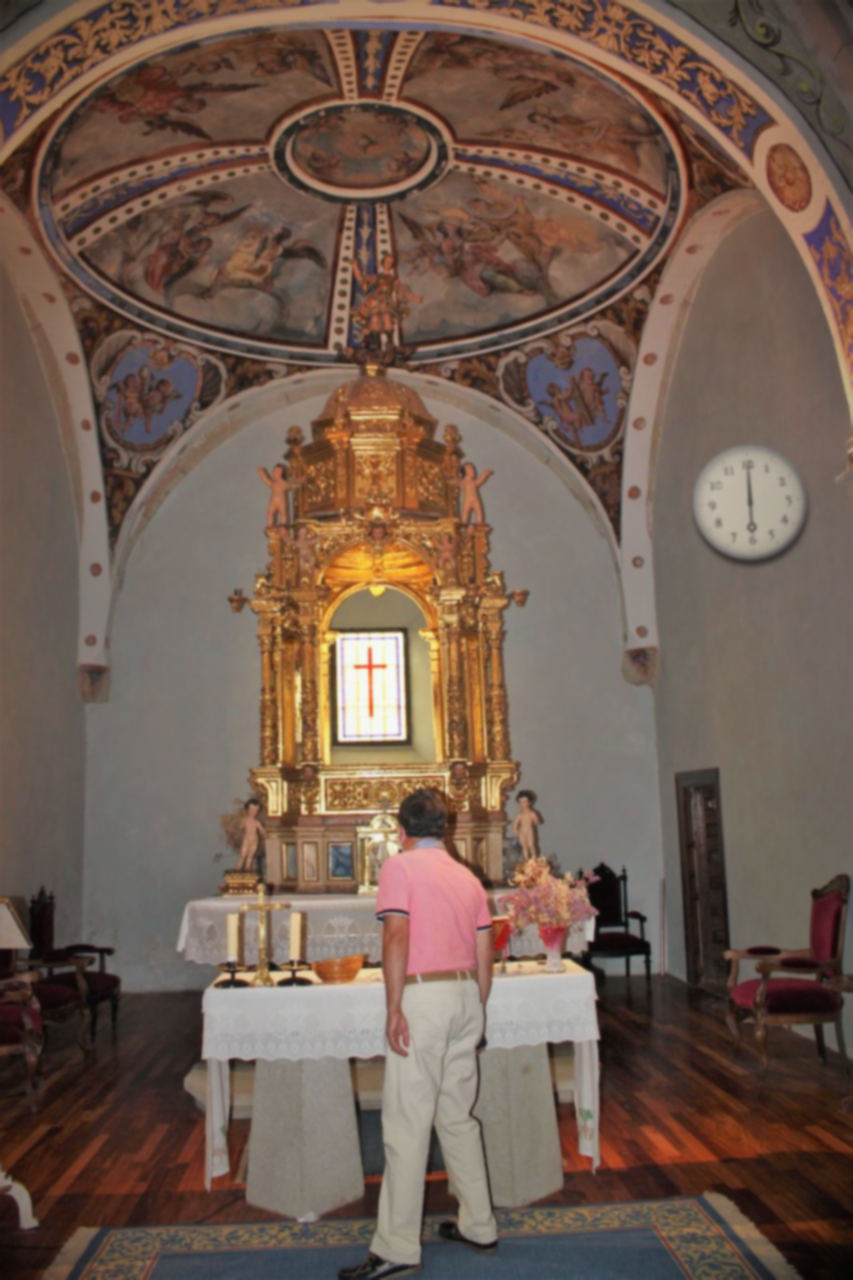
**6:00**
